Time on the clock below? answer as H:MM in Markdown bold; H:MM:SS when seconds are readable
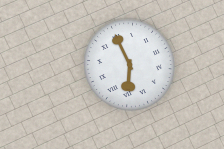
**7:00**
